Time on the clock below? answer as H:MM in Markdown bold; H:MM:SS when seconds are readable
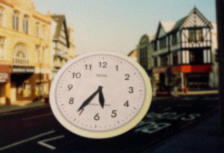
**5:36**
